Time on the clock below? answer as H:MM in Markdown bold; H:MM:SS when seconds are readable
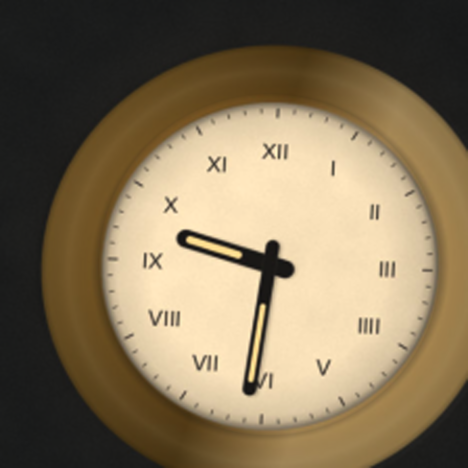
**9:31**
